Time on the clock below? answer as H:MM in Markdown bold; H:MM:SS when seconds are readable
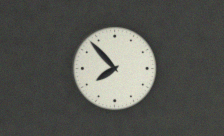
**7:53**
